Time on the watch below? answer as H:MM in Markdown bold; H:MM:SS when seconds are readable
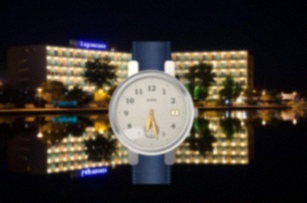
**6:28**
